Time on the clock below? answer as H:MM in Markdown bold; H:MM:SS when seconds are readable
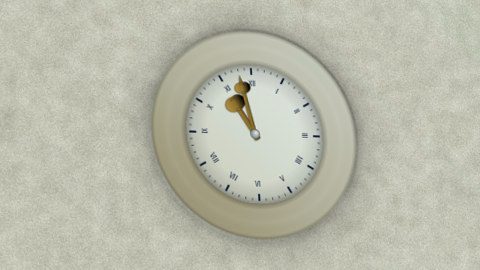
**10:58**
